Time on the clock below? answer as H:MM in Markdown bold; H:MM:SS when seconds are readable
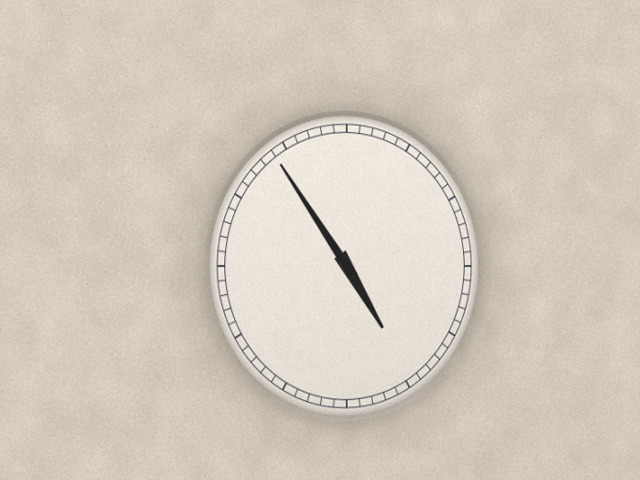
**4:54**
